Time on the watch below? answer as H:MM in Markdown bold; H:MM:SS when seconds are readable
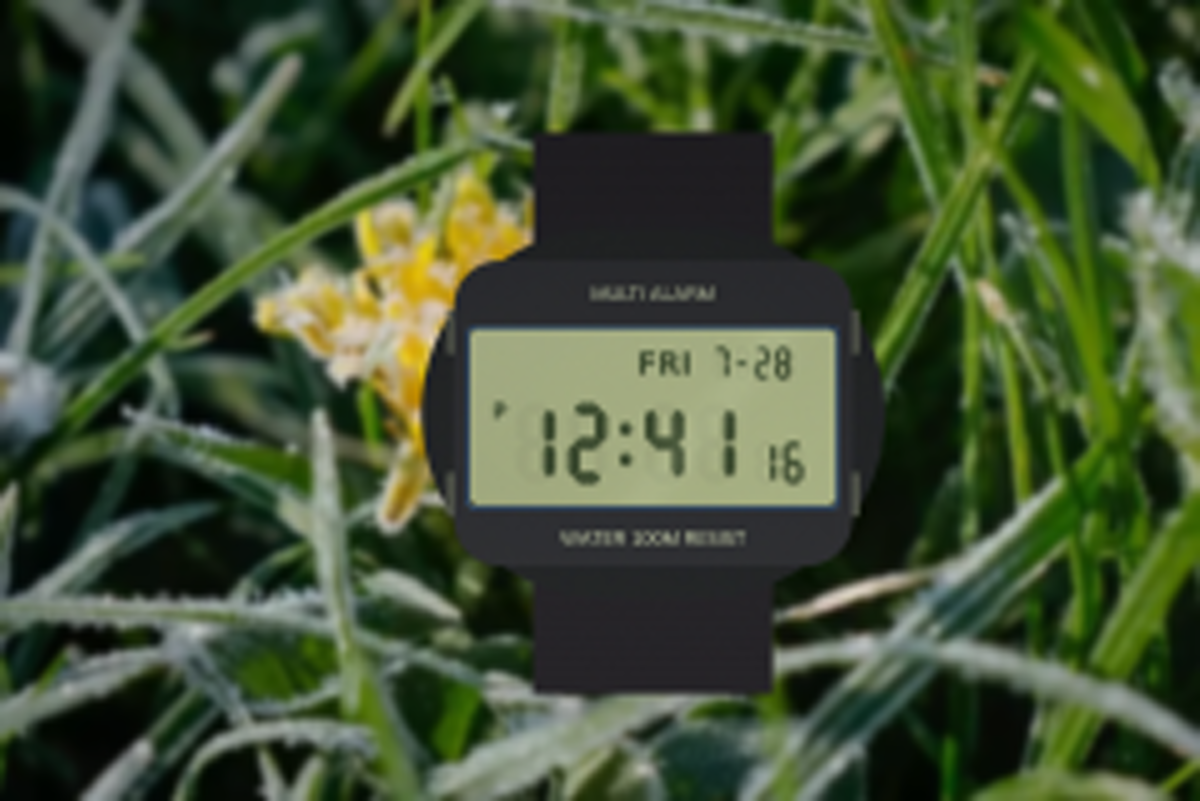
**12:41:16**
